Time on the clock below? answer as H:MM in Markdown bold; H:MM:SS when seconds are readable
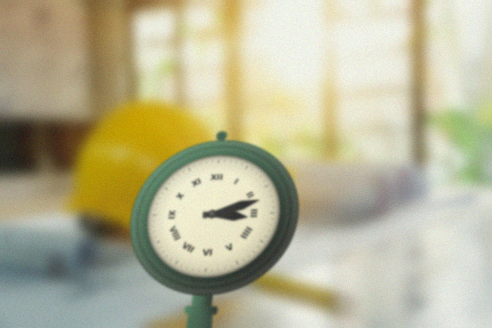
**3:12**
